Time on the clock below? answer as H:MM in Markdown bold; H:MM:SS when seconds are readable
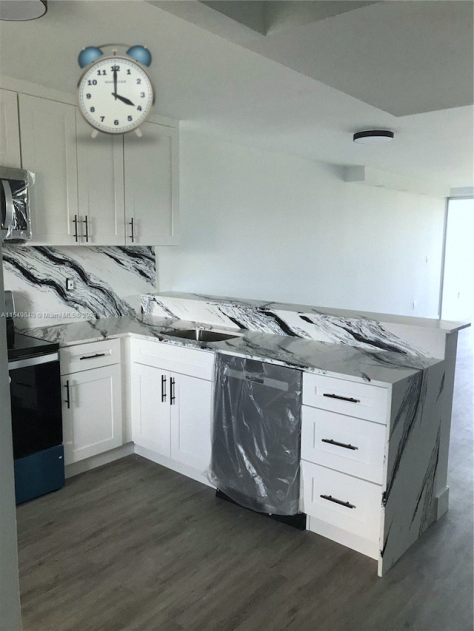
**4:00**
